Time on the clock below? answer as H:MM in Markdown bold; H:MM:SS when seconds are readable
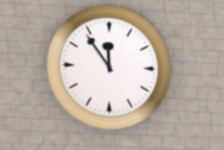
**11:54**
